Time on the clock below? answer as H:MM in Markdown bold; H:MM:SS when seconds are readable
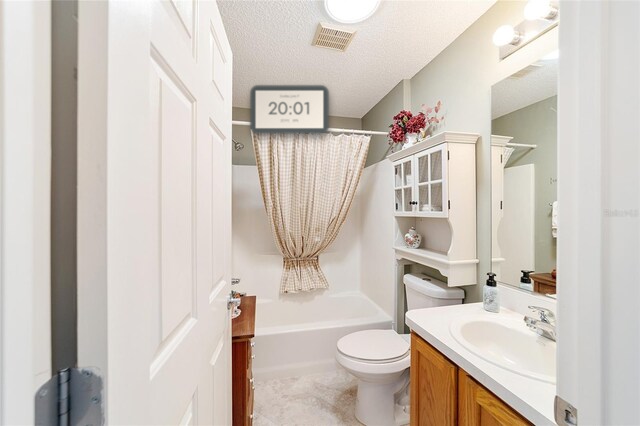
**20:01**
